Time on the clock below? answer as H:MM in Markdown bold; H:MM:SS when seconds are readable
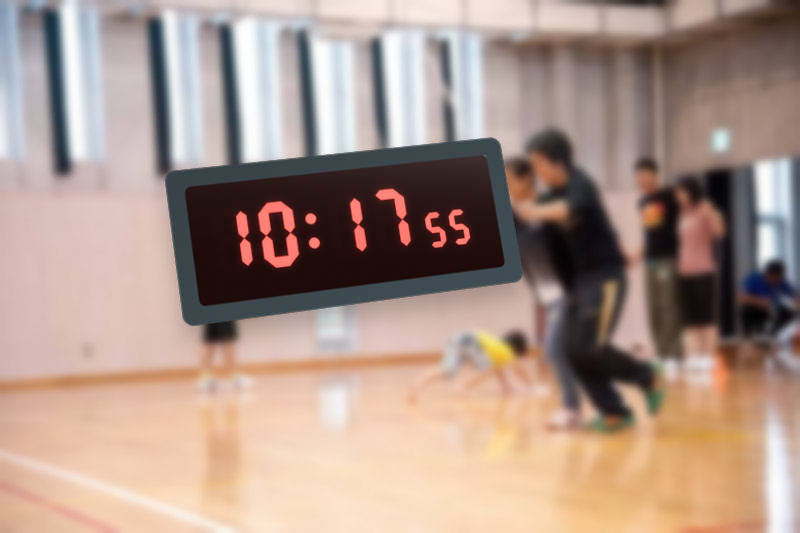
**10:17:55**
